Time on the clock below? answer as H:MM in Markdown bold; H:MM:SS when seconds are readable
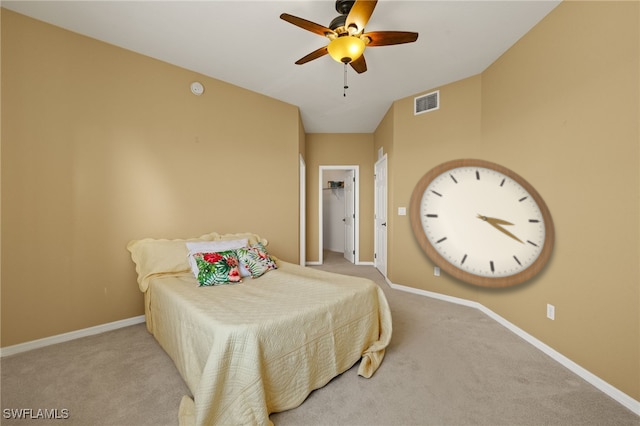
**3:21**
